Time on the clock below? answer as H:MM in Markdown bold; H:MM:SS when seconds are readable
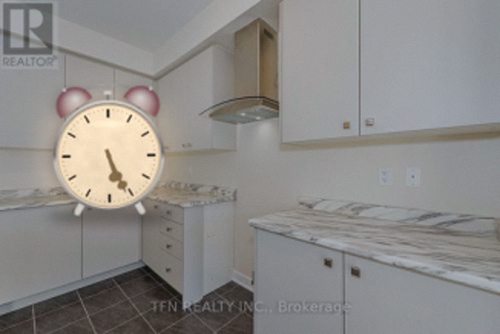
**5:26**
